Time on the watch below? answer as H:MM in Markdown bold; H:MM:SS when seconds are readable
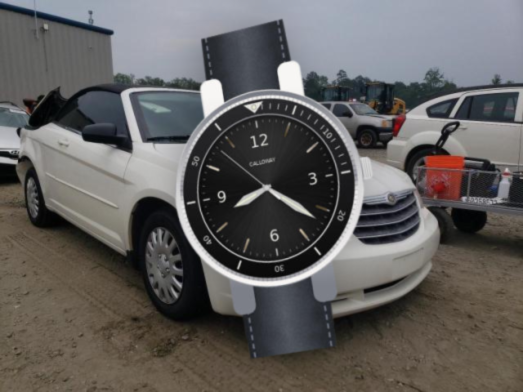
**8:21:53**
